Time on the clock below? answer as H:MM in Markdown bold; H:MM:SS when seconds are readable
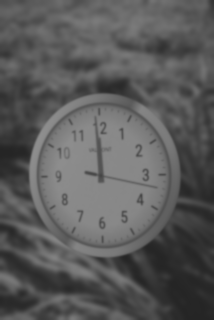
**11:59:17**
